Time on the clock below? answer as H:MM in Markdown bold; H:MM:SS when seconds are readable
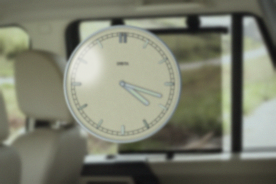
**4:18**
